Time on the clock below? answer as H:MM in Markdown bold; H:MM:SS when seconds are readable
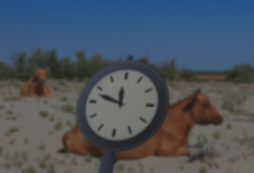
**11:48**
